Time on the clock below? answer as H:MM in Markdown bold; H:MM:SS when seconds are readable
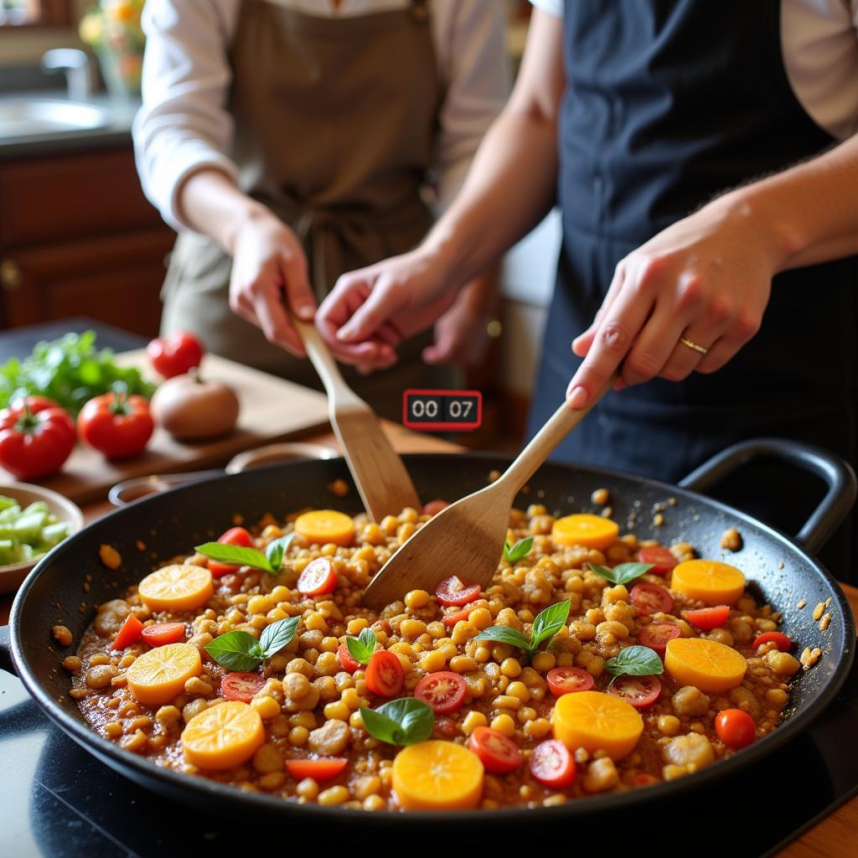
**0:07**
